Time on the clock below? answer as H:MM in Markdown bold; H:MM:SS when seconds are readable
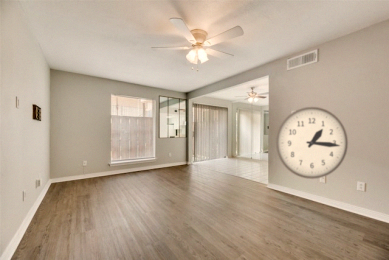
**1:16**
